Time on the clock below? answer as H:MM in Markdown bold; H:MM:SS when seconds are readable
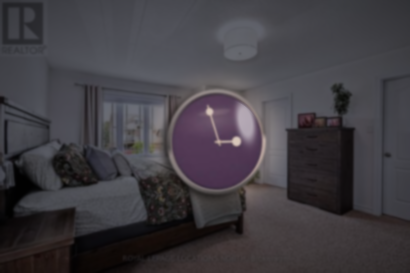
**2:57**
